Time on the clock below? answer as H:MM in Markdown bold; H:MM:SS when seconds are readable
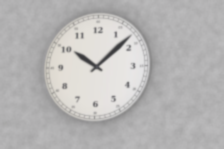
**10:08**
